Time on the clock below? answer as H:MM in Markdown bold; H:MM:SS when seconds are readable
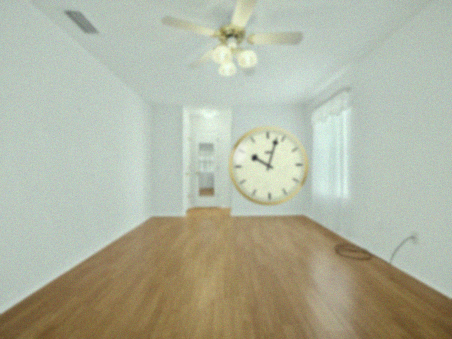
**10:03**
